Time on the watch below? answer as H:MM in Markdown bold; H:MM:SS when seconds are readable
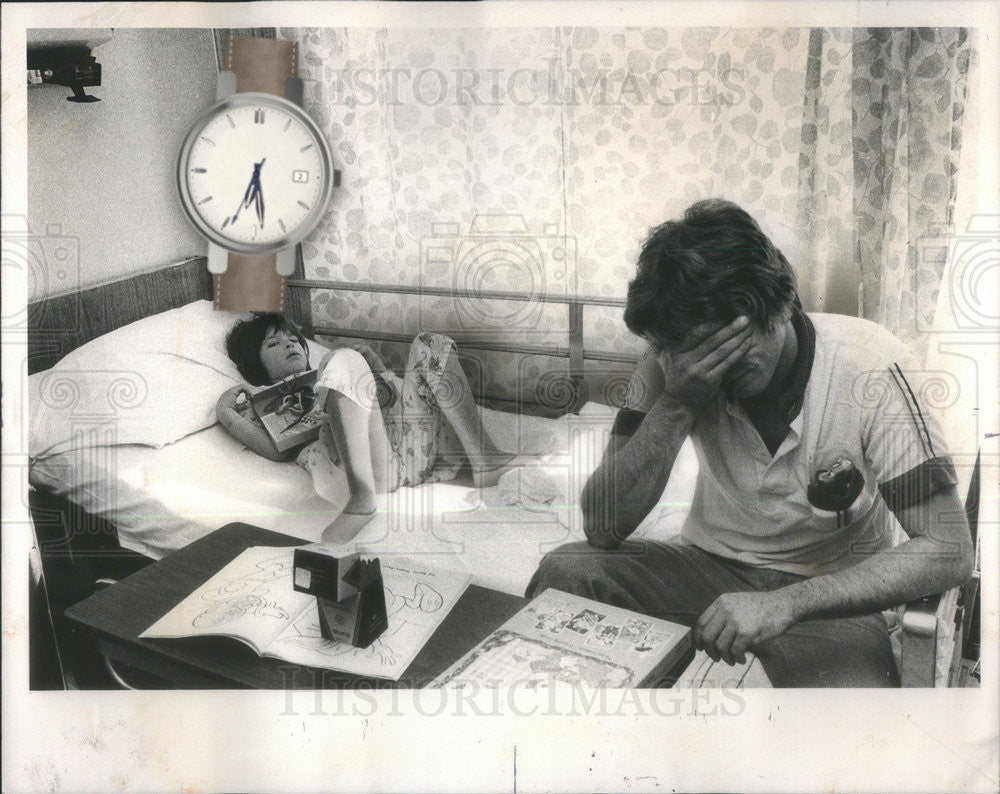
**6:28:34**
